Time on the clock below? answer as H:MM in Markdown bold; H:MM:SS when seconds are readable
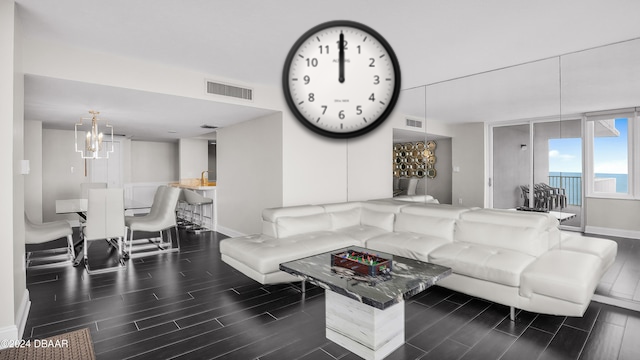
**12:00**
